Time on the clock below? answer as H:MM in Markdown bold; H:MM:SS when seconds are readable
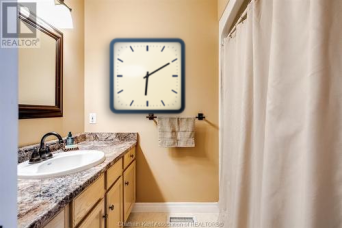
**6:10**
